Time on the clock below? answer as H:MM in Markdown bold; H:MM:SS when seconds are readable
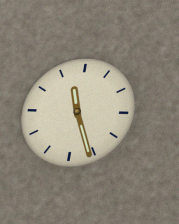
**11:26**
